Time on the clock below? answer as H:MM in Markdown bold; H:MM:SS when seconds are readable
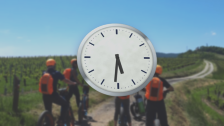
**5:31**
